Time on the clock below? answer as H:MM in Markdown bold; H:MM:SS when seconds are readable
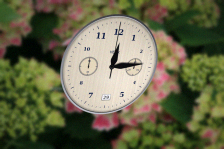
**12:14**
